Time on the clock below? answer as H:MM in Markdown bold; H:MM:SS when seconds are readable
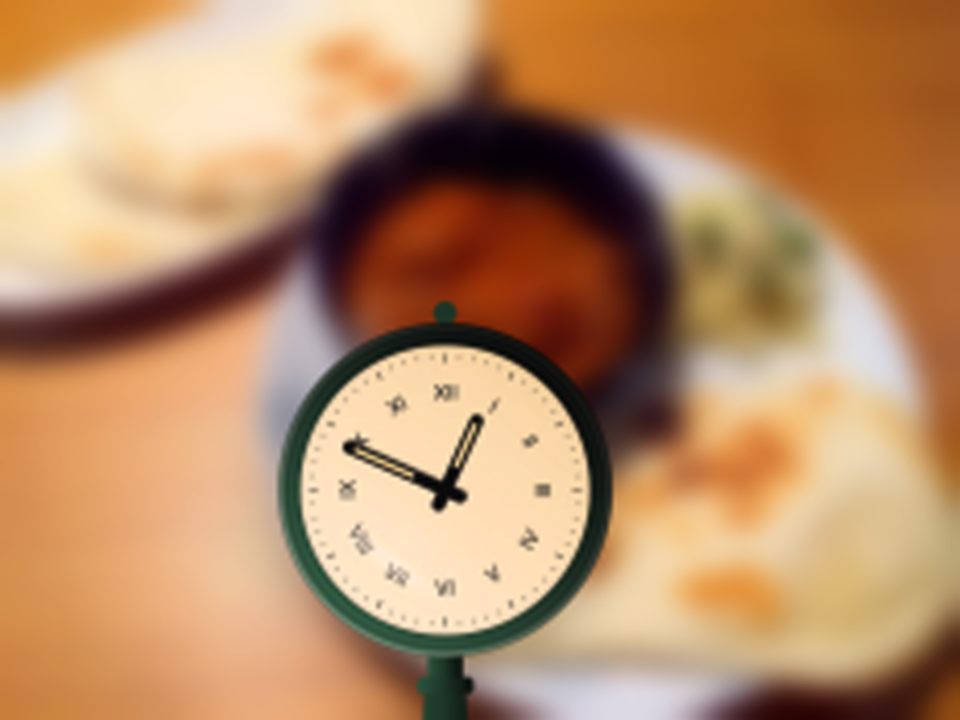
**12:49**
